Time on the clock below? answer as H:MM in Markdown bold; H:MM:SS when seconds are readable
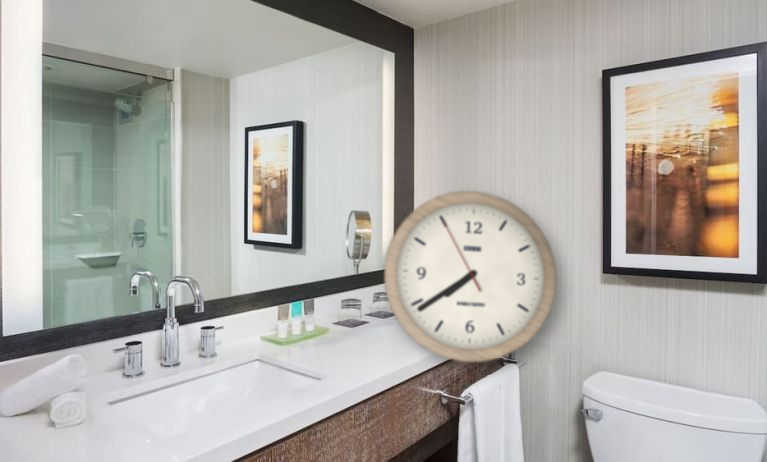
**7:38:55**
